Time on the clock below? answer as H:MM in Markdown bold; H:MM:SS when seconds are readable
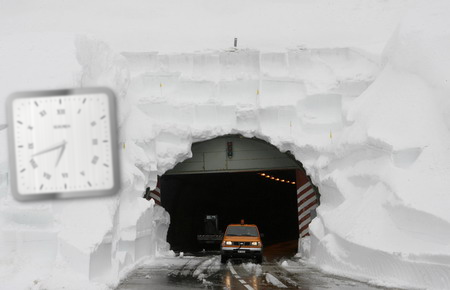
**6:42**
